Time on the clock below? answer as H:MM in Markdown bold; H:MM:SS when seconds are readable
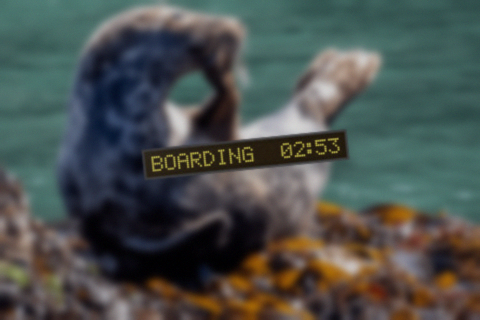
**2:53**
